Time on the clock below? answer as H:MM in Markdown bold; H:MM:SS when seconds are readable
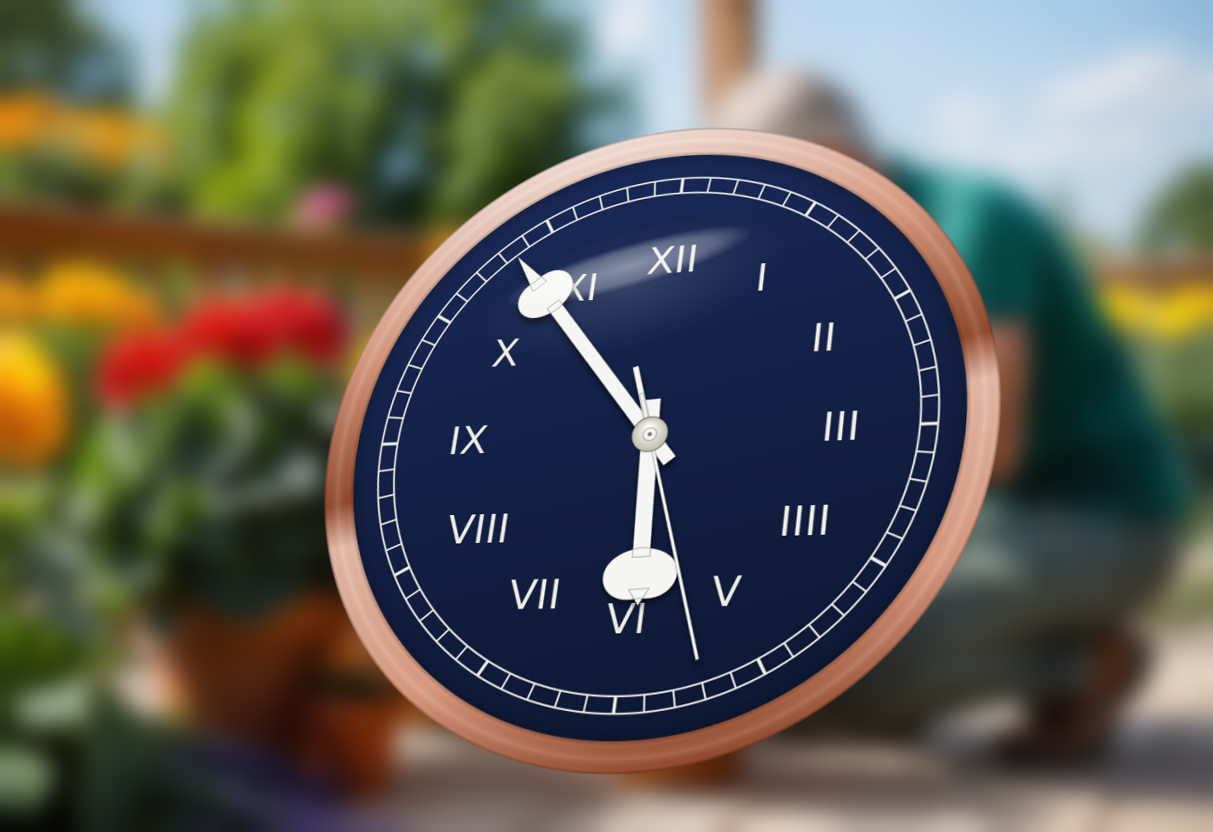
**5:53:27**
